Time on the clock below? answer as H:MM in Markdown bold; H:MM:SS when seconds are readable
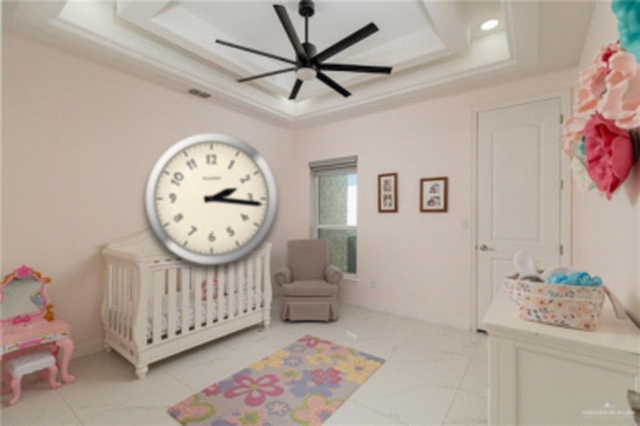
**2:16**
